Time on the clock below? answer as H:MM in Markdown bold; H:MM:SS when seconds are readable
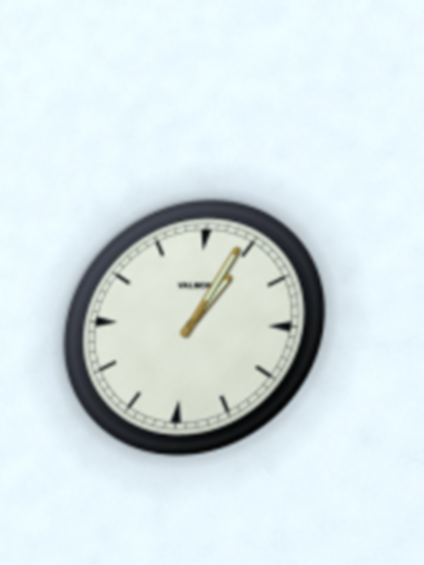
**1:04**
